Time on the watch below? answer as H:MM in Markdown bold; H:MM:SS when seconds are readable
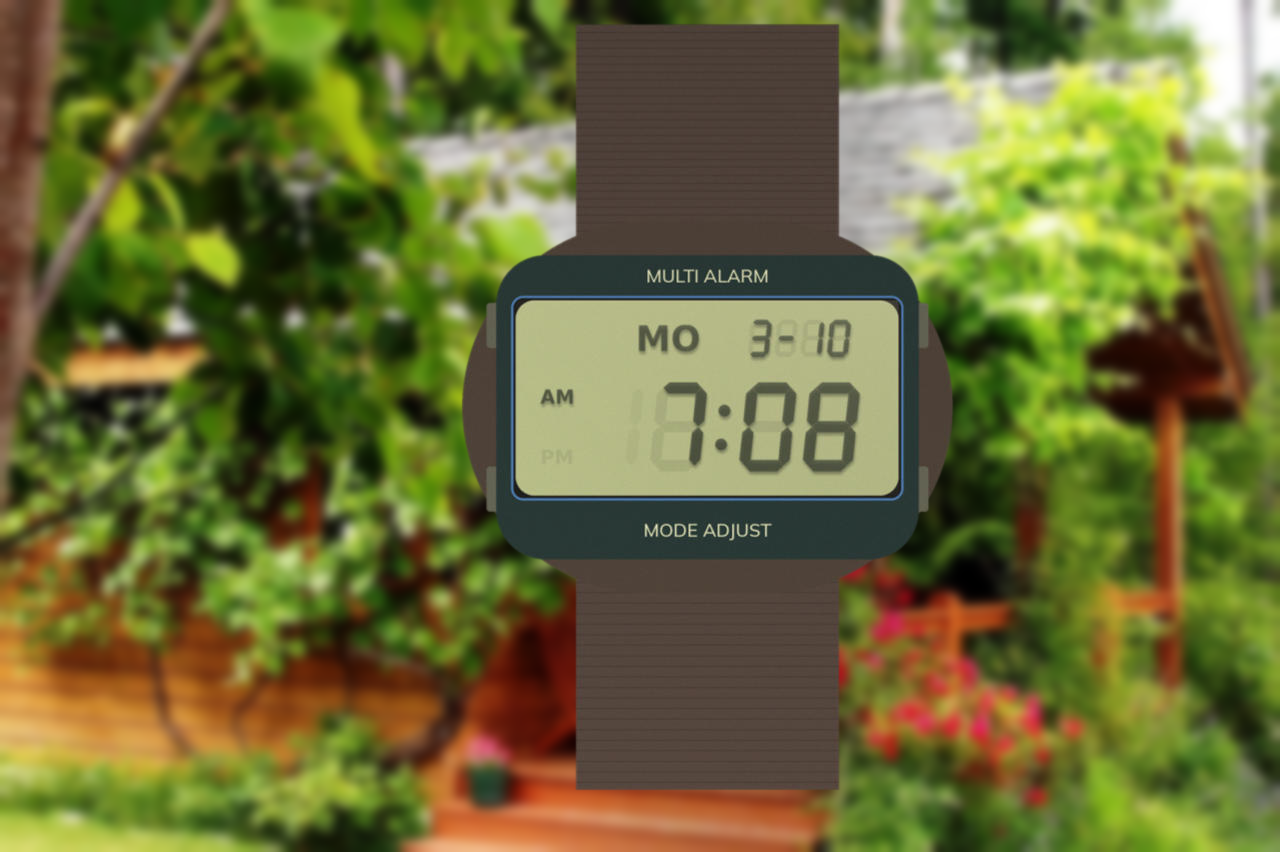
**7:08**
